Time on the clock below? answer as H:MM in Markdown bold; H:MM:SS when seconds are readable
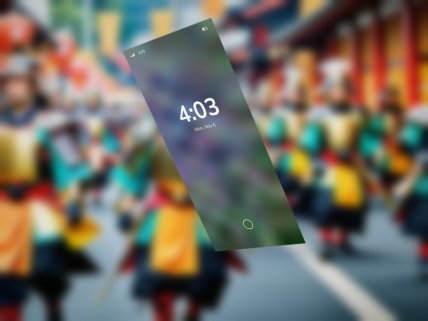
**4:03**
